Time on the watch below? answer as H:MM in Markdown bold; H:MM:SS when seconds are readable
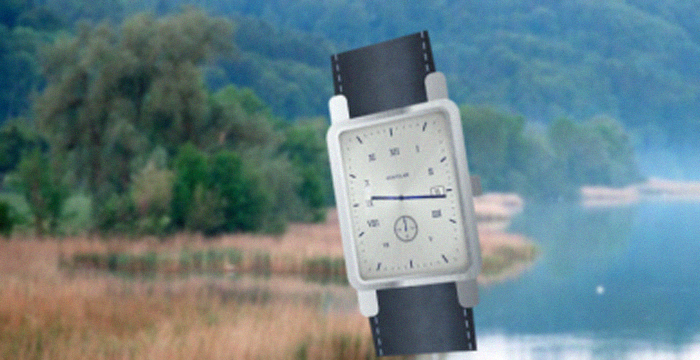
**9:16**
